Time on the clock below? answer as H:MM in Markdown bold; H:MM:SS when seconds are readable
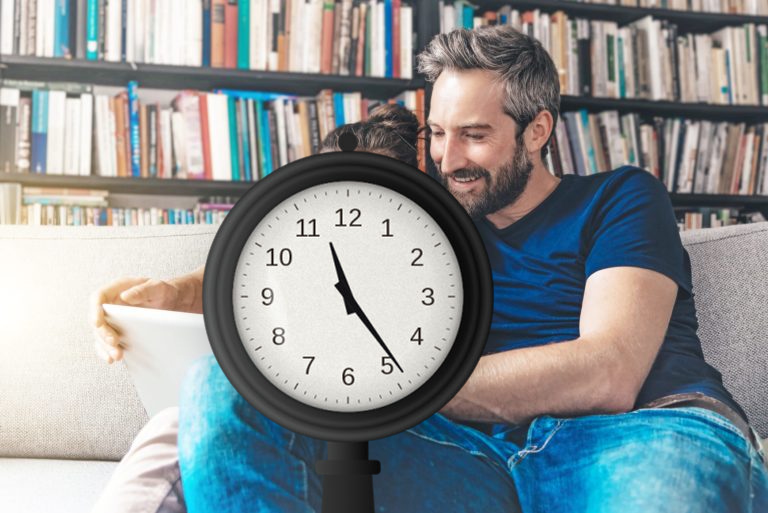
**11:24**
